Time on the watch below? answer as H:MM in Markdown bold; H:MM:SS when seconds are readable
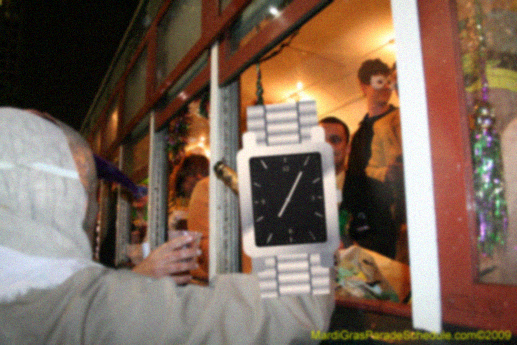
**7:05**
